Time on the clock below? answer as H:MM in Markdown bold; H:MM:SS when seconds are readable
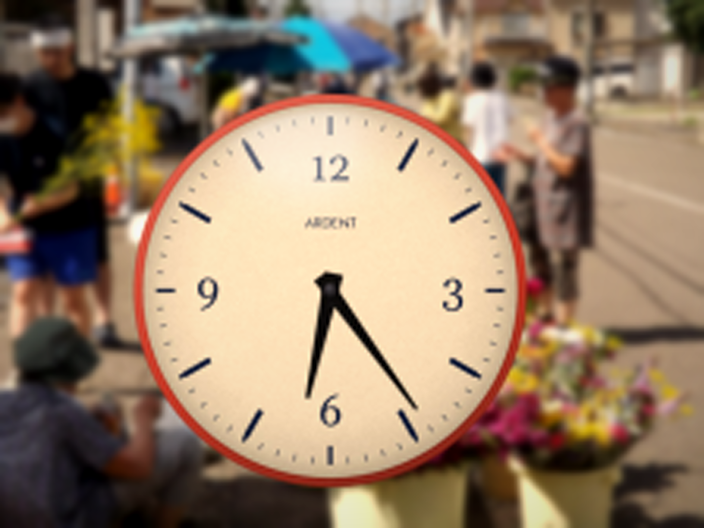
**6:24**
